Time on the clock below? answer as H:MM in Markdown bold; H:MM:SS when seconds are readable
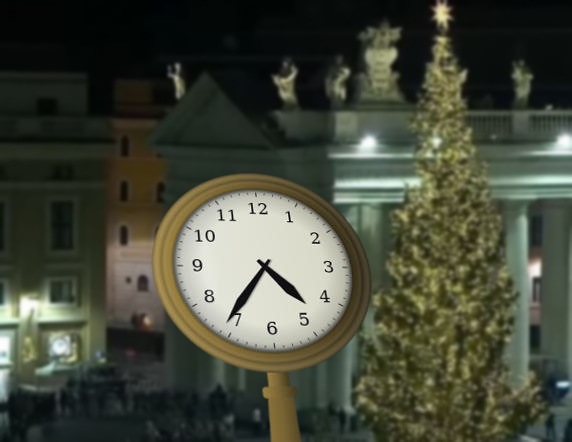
**4:36**
